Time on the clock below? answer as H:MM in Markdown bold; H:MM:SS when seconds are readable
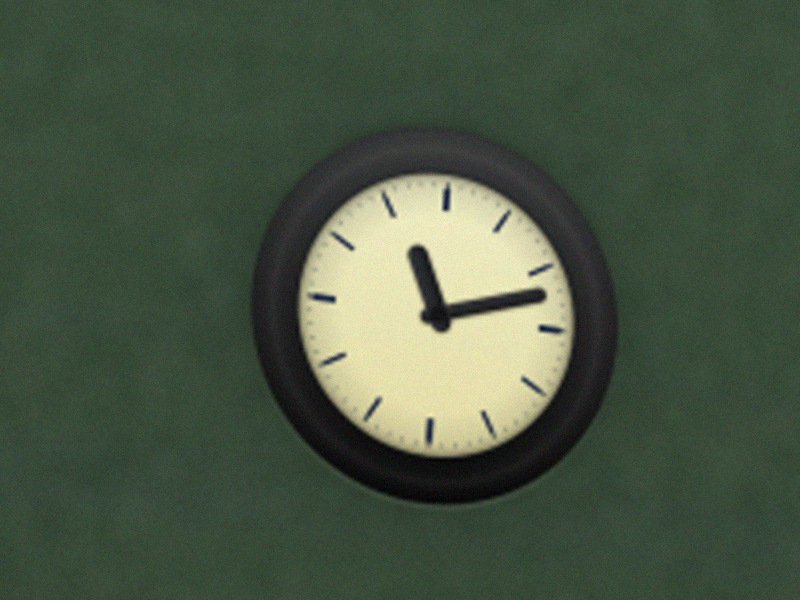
**11:12**
